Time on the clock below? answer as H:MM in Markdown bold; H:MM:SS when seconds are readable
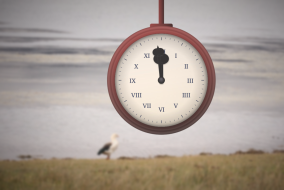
**11:59**
